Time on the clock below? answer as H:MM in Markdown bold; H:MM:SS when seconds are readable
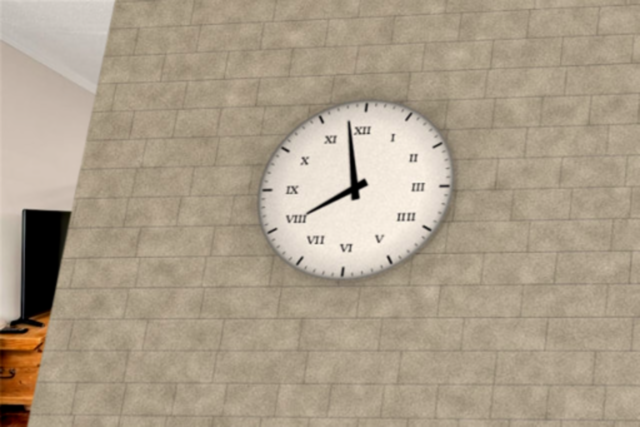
**7:58**
